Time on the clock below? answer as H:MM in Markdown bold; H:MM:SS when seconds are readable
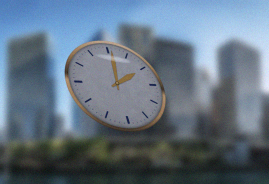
**2:01**
